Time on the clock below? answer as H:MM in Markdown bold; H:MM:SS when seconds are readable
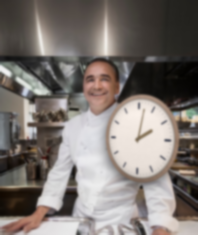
**2:02**
